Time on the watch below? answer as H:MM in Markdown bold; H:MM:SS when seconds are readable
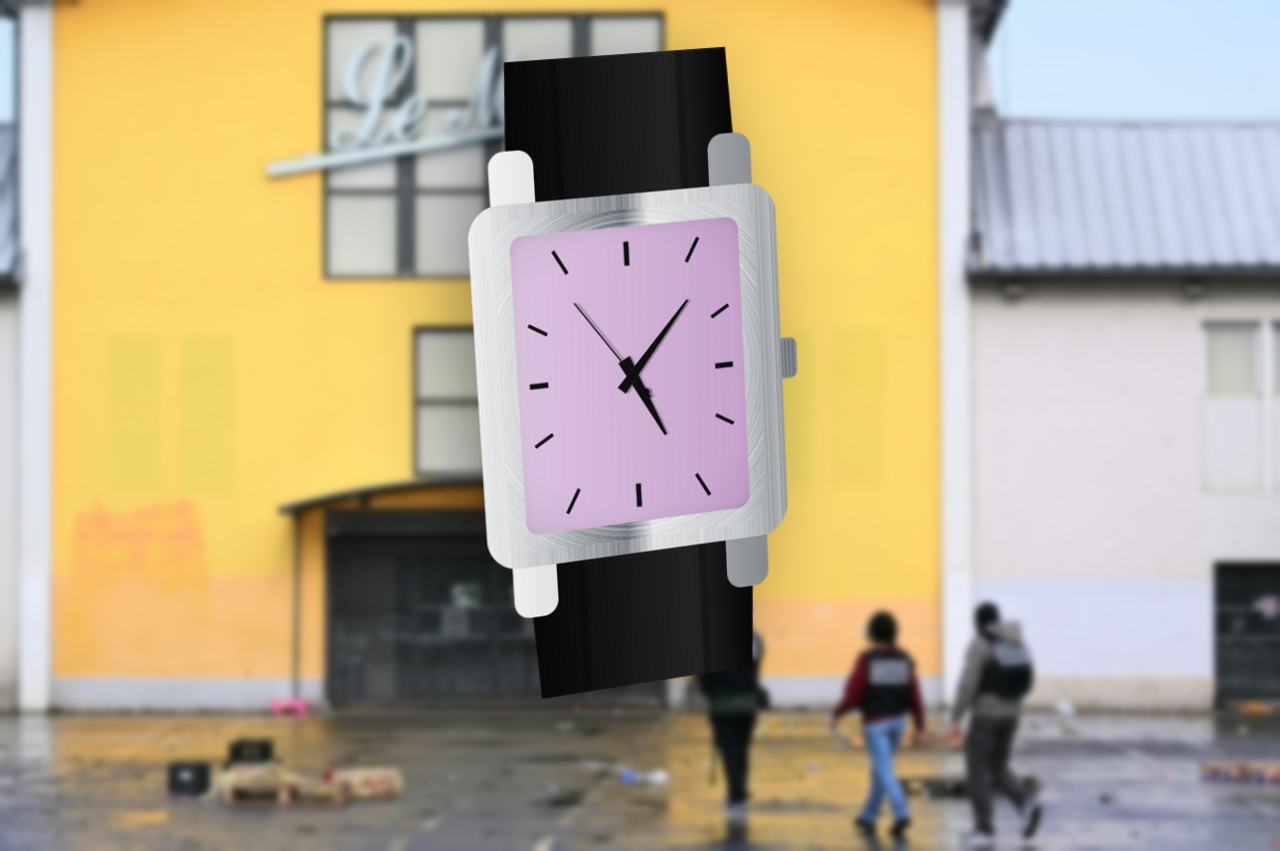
**5:06:54**
